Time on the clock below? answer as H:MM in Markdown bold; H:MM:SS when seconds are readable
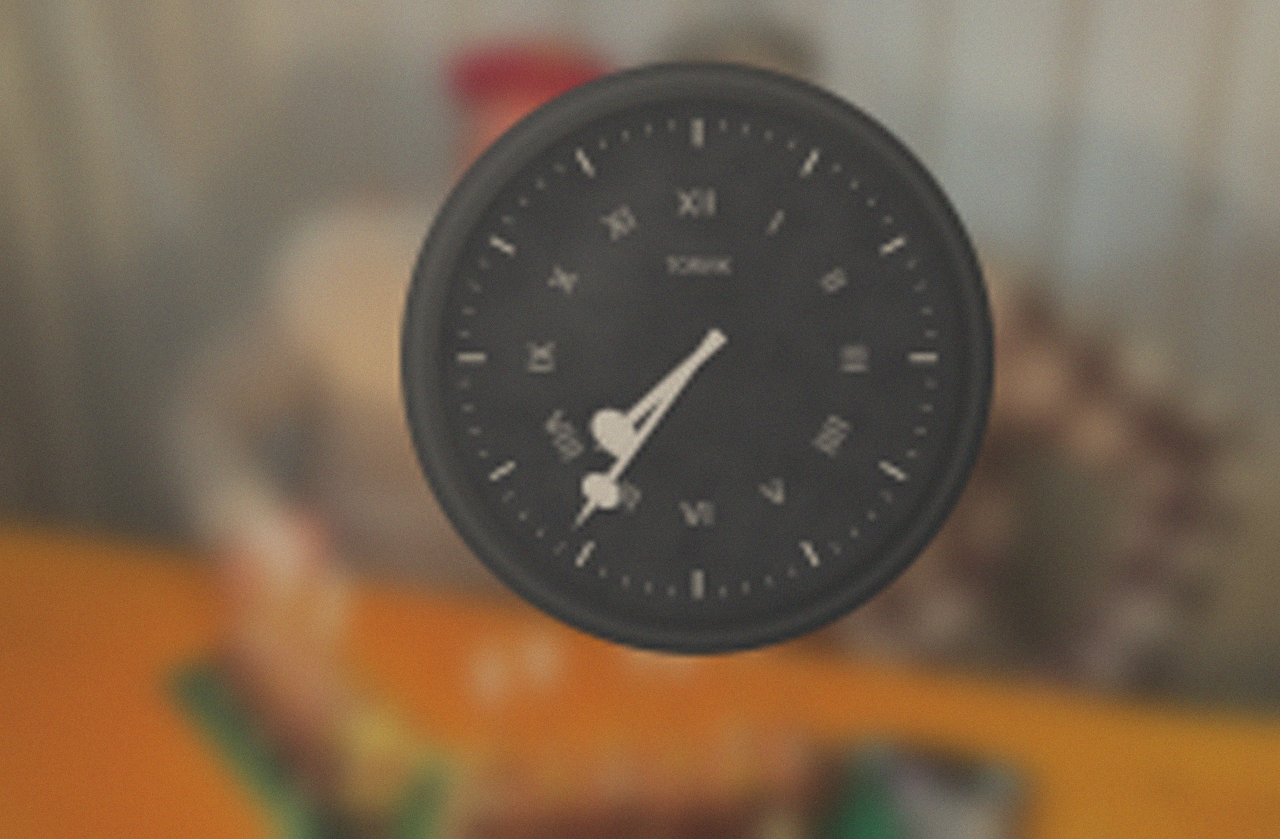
**7:36**
